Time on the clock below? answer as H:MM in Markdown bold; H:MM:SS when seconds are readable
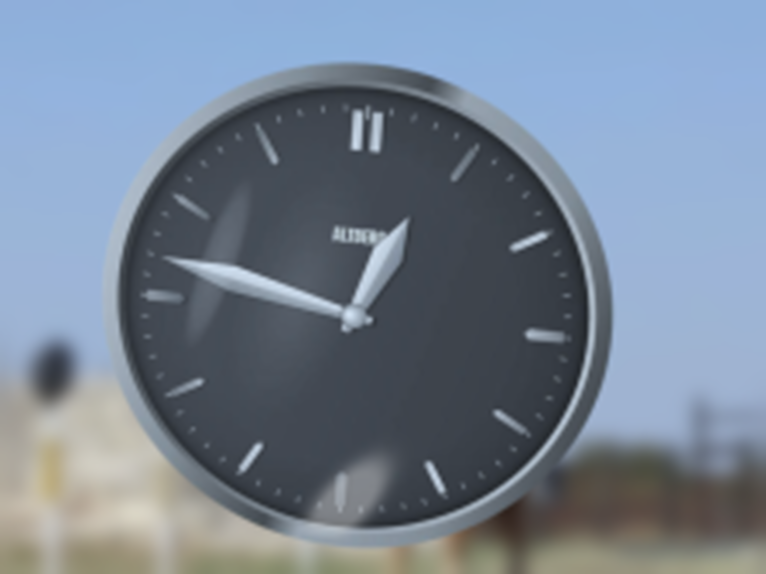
**12:47**
